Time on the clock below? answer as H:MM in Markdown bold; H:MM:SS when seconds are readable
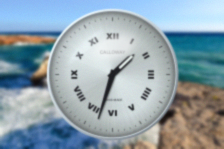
**1:33**
